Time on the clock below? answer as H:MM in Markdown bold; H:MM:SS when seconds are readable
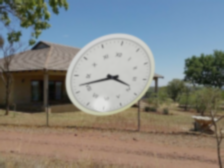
**3:42**
